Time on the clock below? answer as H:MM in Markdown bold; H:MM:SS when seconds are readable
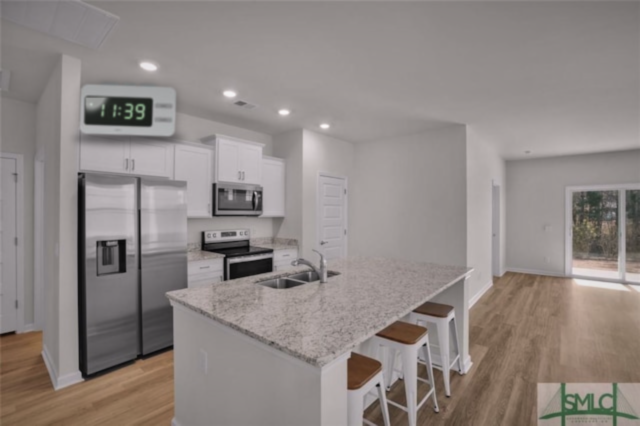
**11:39**
